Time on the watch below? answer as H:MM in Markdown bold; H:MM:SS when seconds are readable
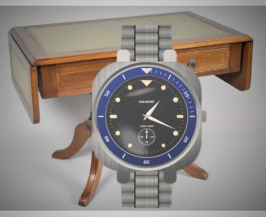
**1:19**
